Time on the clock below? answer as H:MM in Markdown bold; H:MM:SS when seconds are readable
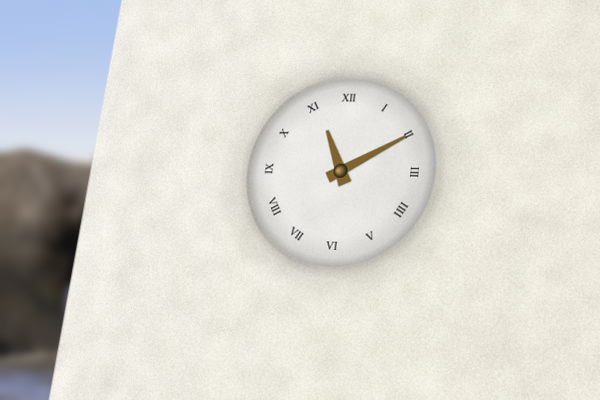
**11:10**
